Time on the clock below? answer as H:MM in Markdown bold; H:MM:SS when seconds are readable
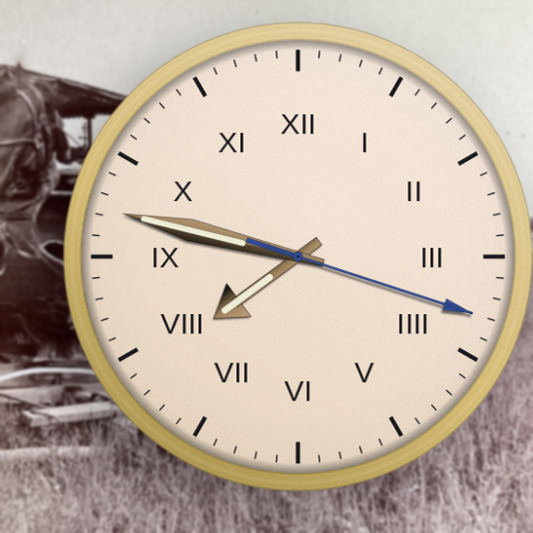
**7:47:18**
